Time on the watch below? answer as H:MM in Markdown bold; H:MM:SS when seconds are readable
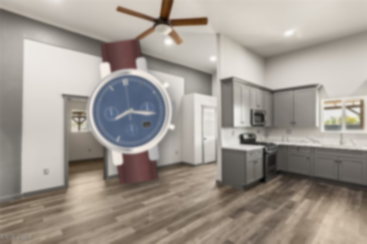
**8:17**
